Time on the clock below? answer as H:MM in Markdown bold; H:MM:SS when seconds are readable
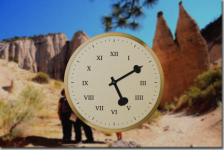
**5:10**
